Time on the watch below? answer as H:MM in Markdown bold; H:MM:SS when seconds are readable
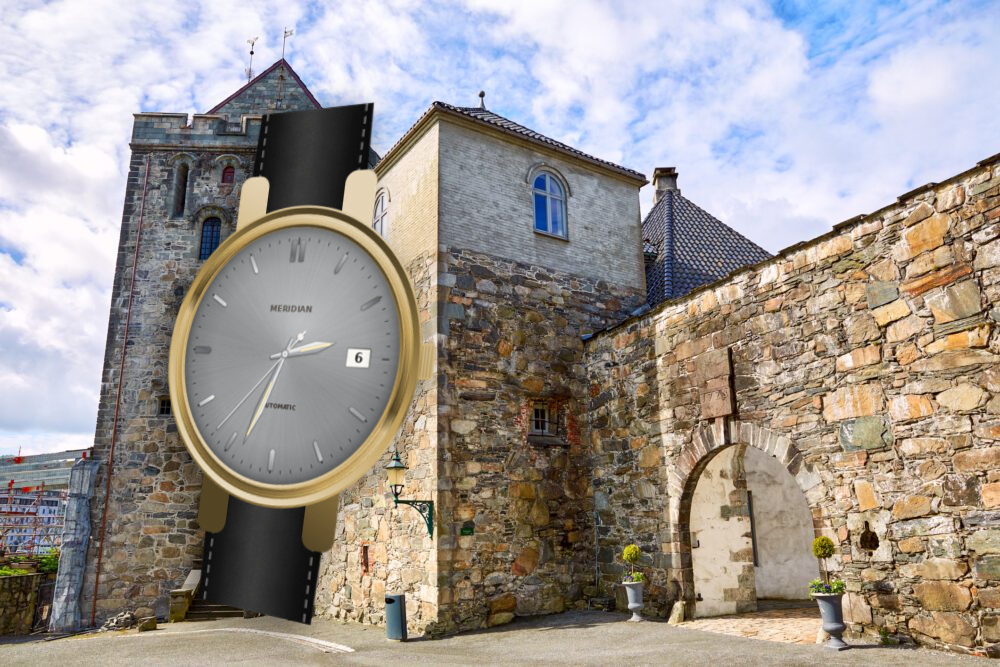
**2:33:37**
